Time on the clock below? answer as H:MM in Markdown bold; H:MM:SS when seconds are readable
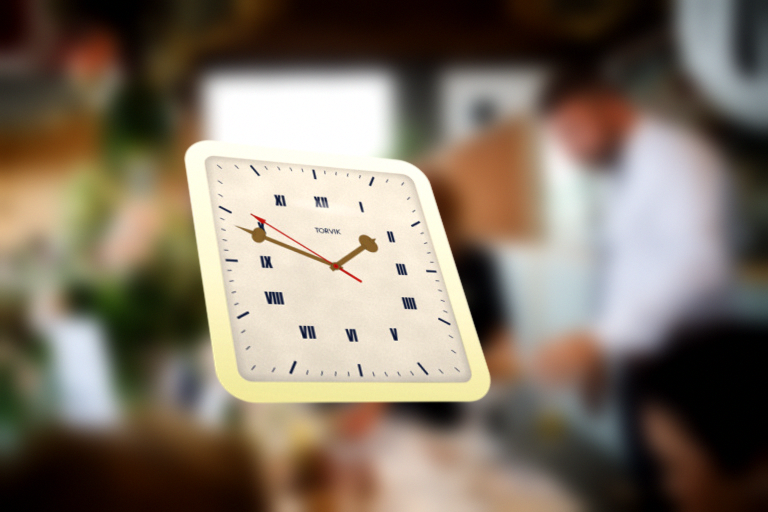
**1:48:51**
